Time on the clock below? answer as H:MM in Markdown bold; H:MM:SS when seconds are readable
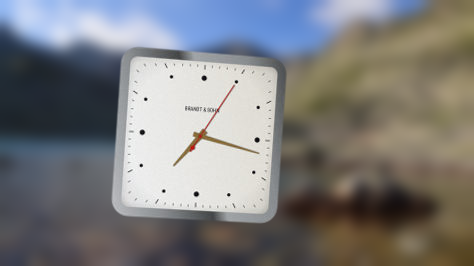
**7:17:05**
